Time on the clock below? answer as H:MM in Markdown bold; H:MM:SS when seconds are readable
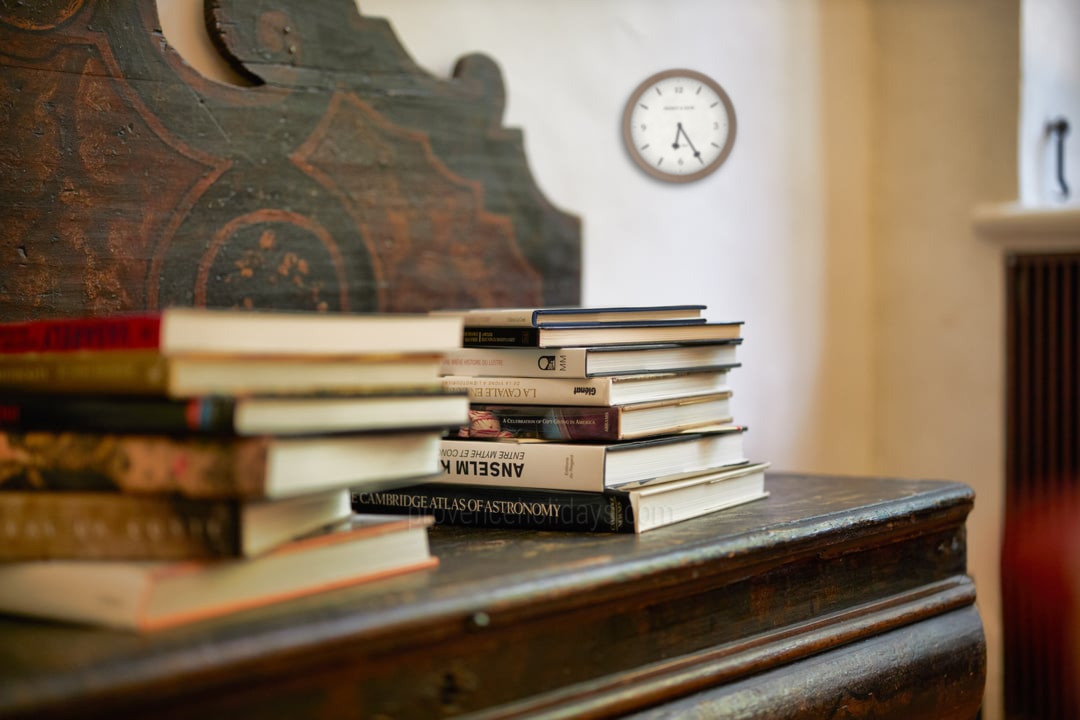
**6:25**
